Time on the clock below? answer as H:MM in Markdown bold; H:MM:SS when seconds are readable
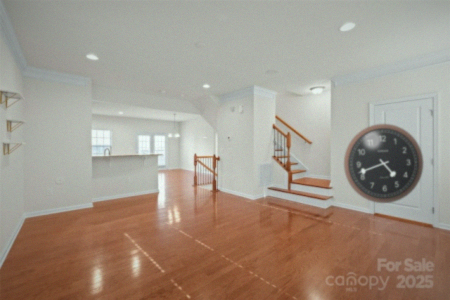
**4:42**
